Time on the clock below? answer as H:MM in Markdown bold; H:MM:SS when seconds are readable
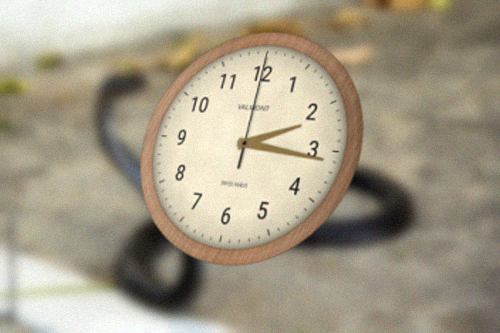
**2:16:00**
